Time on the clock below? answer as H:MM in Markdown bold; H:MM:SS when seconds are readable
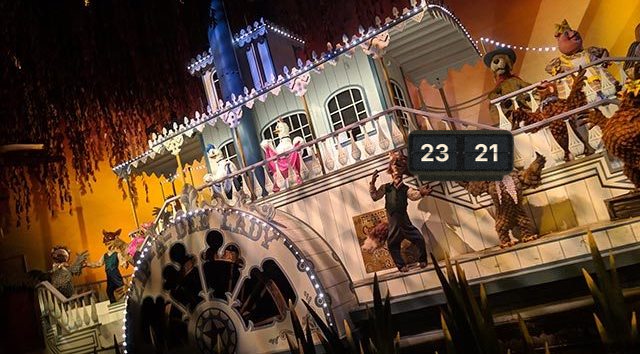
**23:21**
